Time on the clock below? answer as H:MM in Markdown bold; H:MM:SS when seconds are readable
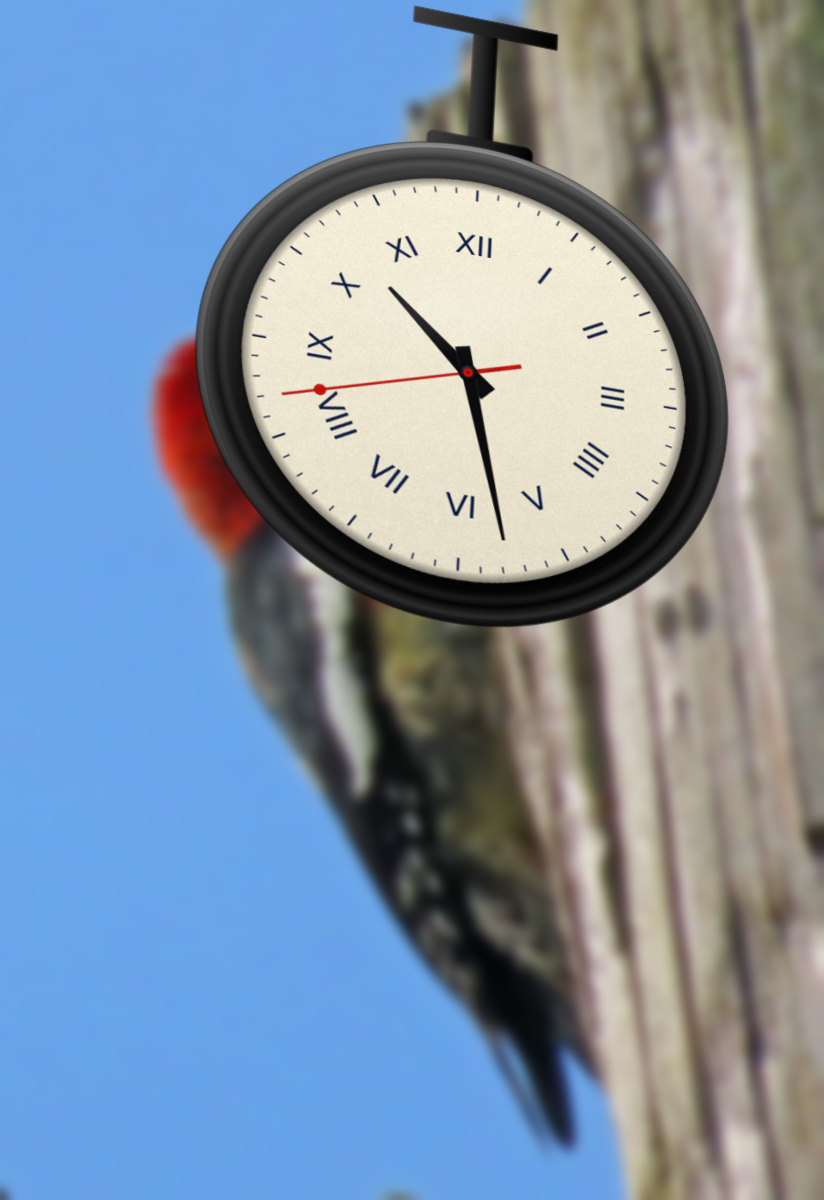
**10:27:42**
